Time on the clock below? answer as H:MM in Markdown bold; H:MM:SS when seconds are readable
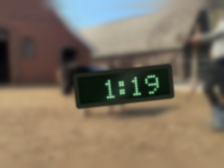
**1:19**
